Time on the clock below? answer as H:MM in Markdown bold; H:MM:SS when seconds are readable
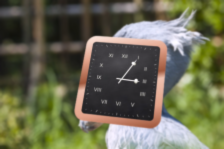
**3:05**
